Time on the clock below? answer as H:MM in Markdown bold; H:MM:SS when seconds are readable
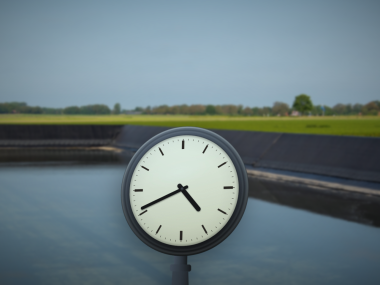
**4:41**
